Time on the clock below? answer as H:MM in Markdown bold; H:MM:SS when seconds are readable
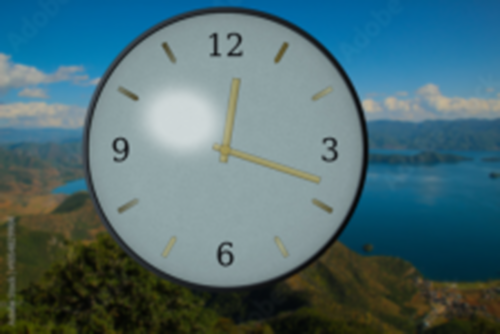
**12:18**
